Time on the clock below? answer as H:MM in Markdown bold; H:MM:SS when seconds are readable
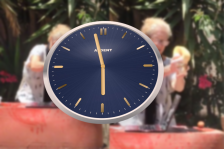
**5:58**
